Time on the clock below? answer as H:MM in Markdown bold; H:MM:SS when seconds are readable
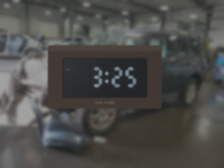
**3:25**
